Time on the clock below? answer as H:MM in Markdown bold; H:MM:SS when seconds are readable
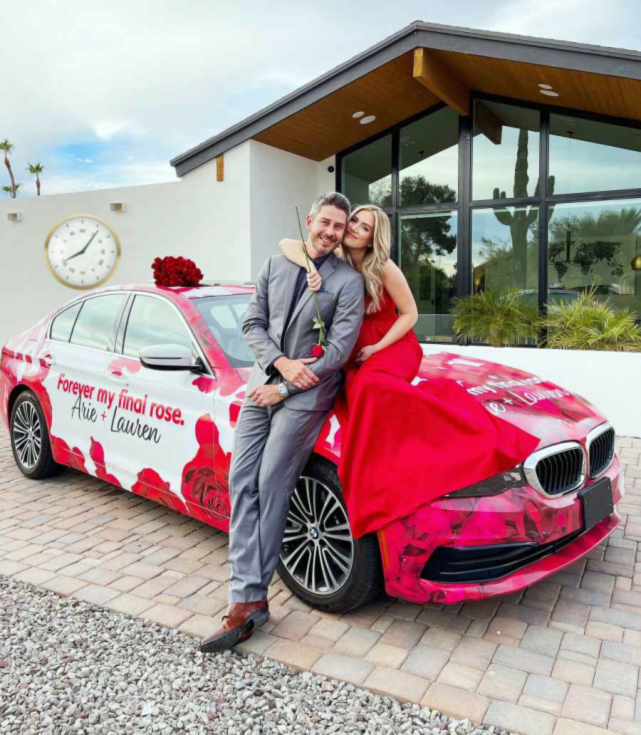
**8:06**
